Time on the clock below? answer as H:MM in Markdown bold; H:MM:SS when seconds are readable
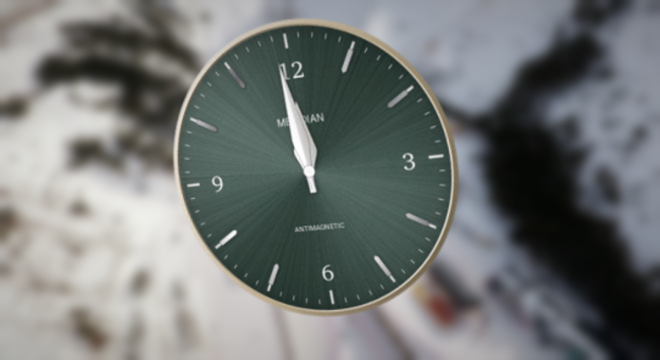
**11:59**
